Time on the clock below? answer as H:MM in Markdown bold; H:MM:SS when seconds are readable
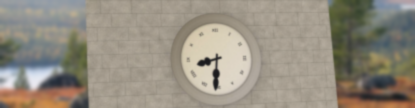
**8:31**
